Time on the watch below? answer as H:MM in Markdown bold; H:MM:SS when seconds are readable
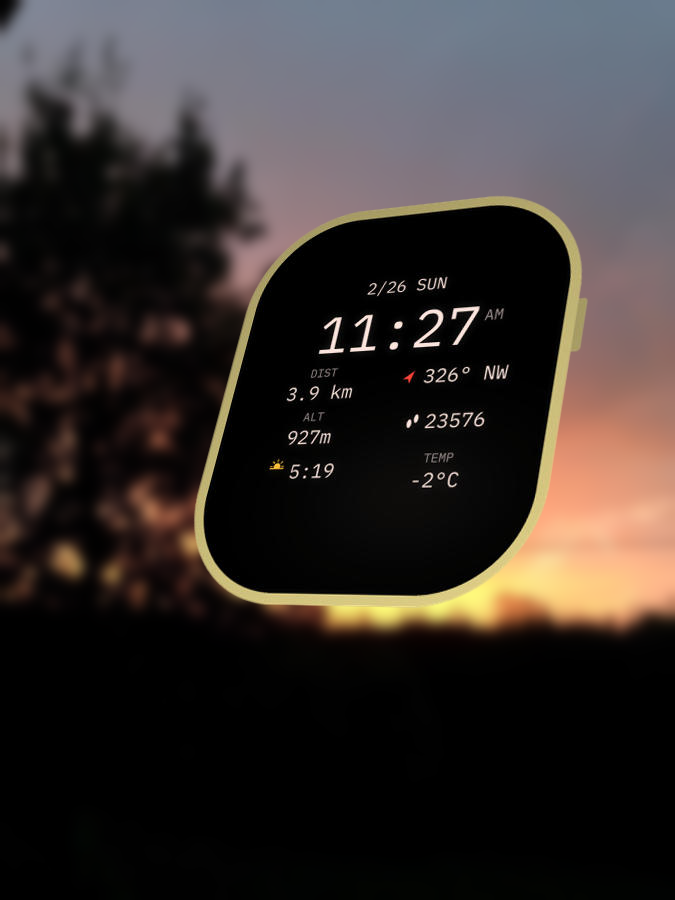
**11:27**
